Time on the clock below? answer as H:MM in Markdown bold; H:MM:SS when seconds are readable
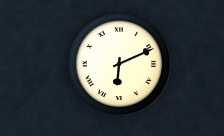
**6:11**
